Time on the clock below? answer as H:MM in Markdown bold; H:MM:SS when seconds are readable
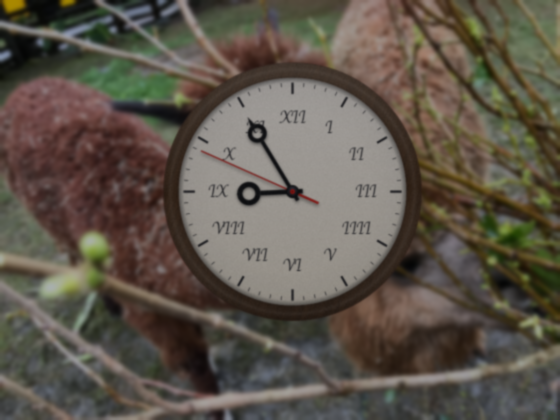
**8:54:49**
